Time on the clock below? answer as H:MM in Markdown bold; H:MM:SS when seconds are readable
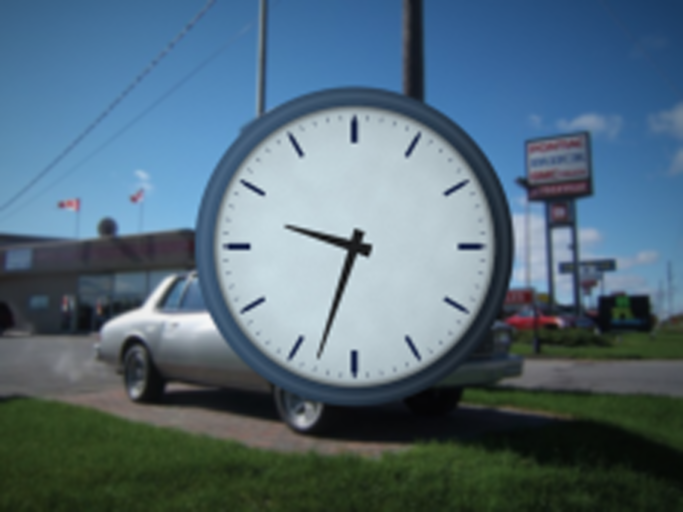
**9:33**
